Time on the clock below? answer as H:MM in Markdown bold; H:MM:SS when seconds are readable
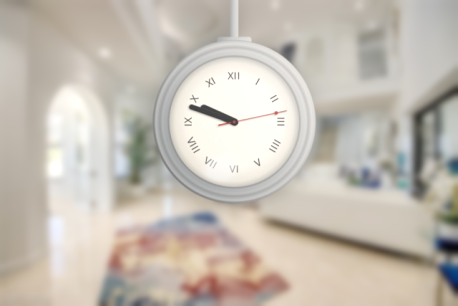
**9:48:13**
